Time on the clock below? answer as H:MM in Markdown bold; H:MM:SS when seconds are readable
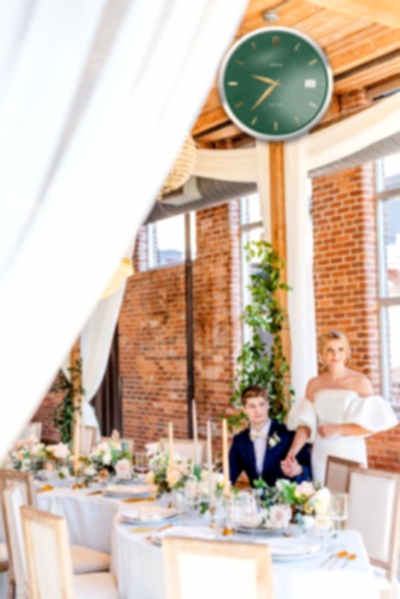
**9:37**
